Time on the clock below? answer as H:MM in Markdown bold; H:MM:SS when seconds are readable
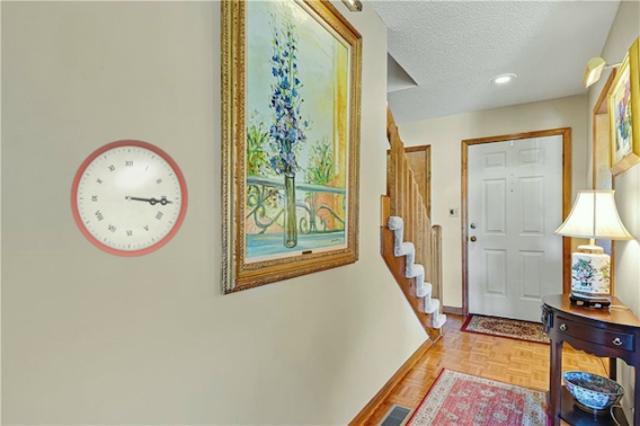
**3:16**
